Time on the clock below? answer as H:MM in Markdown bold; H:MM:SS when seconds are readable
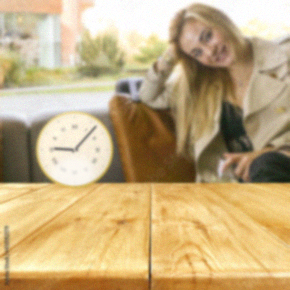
**9:07**
